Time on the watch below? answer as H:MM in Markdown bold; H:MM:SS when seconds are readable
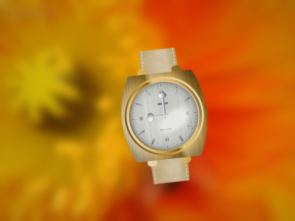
**9:00**
